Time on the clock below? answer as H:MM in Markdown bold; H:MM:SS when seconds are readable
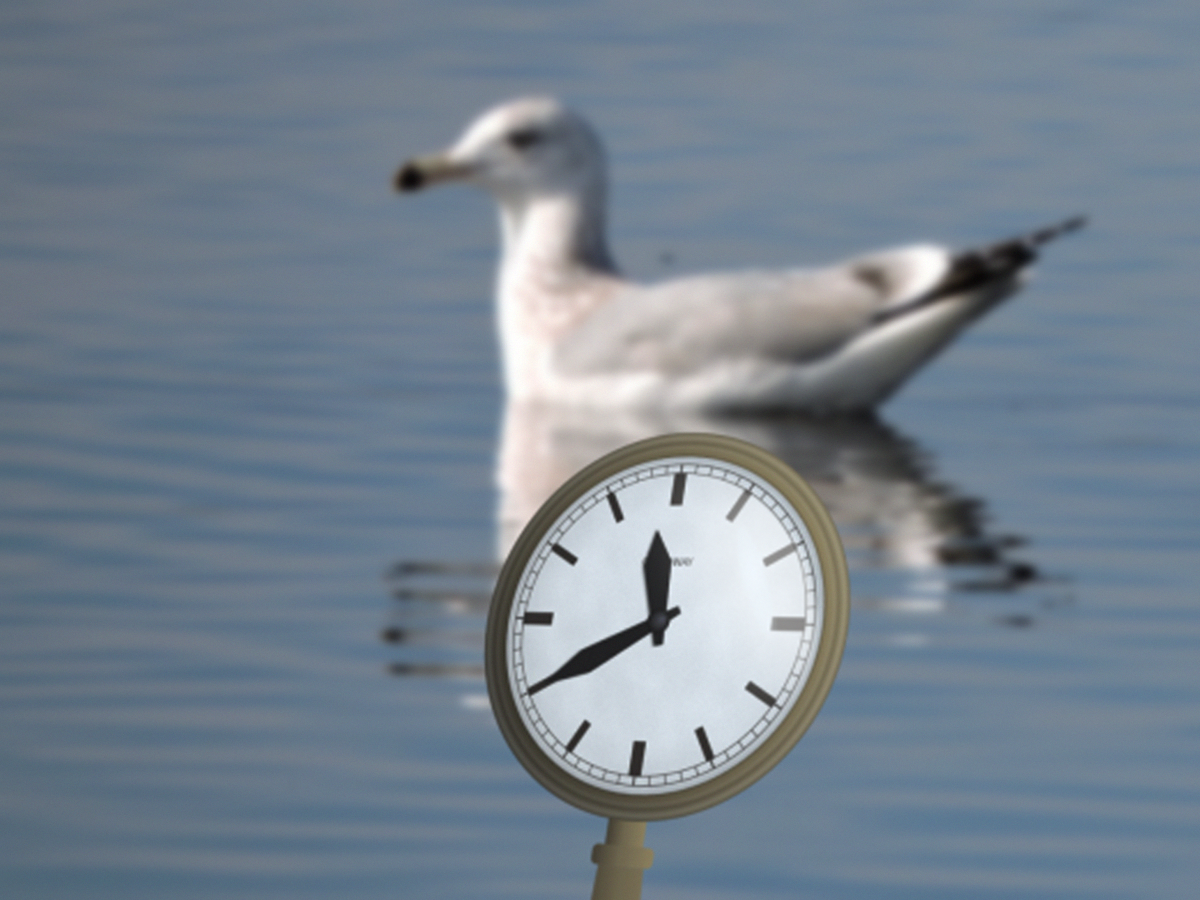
**11:40**
